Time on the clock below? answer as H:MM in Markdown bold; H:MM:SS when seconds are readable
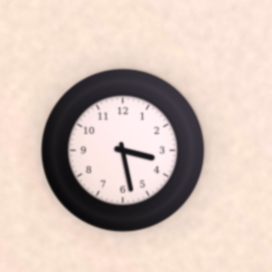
**3:28**
